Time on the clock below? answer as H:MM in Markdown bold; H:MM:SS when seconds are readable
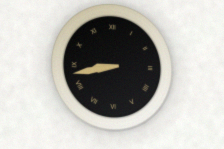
**8:43**
